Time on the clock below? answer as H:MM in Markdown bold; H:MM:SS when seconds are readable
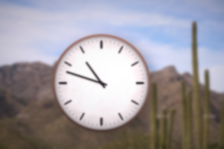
**10:48**
